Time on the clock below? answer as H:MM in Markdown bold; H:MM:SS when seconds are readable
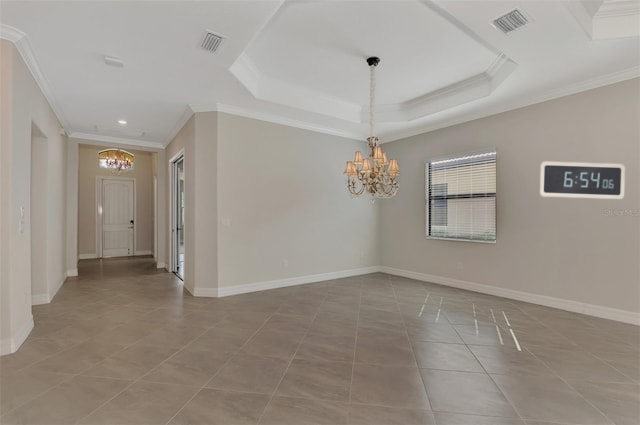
**6:54**
